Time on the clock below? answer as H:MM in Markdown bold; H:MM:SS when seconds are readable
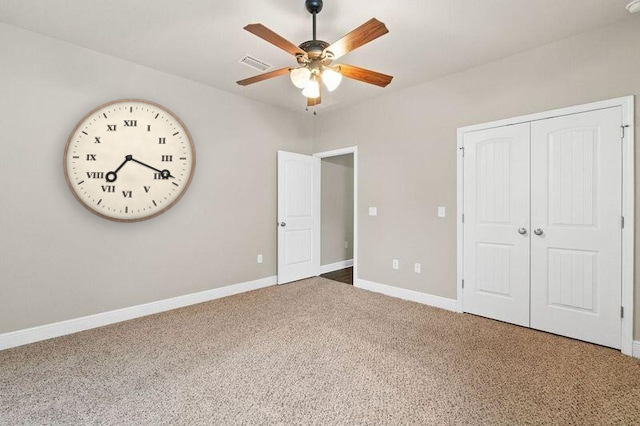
**7:19**
